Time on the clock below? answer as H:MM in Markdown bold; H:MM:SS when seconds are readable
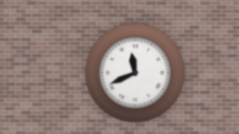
**11:41**
